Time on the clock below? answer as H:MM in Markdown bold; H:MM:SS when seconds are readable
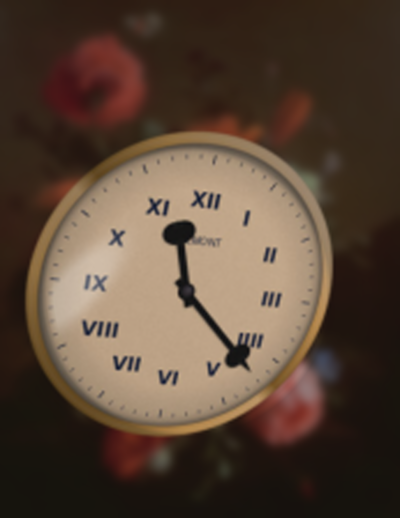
**11:22**
